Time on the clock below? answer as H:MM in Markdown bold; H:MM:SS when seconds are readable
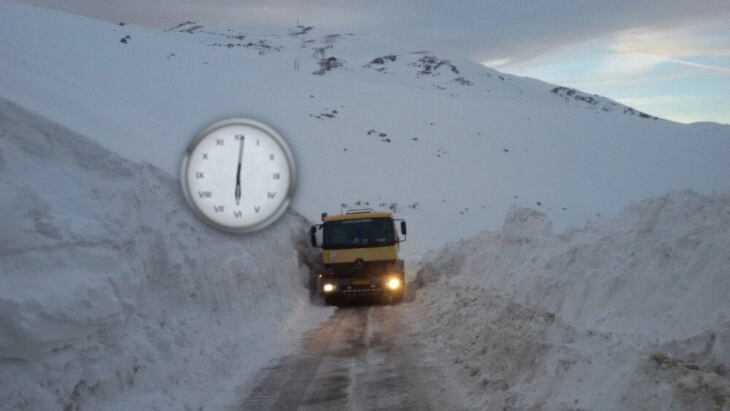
**6:01**
